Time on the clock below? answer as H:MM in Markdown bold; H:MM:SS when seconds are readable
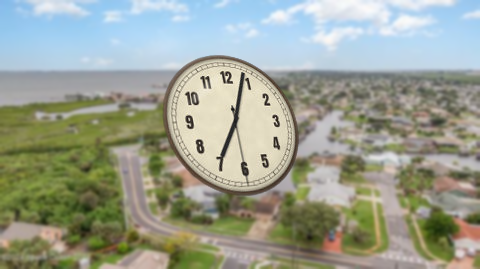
**7:03:30**
